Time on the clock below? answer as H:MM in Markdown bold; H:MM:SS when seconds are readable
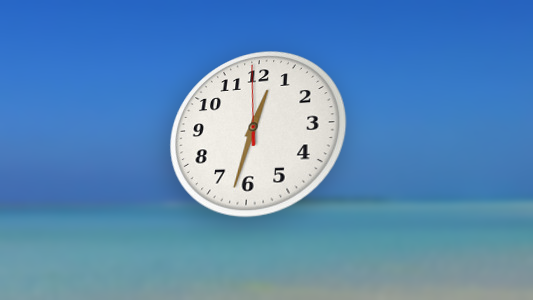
**12:31:59**
